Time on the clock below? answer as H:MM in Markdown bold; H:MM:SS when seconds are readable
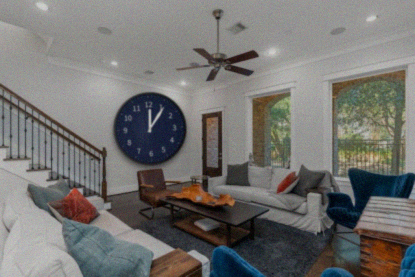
**12:06**
